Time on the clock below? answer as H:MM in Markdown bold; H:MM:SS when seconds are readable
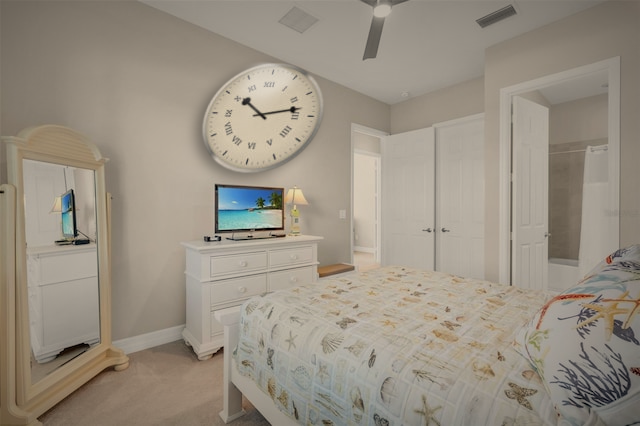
**10:13**
